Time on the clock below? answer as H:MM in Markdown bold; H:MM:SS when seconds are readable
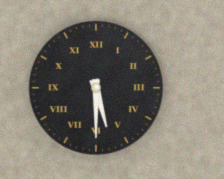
**5:30**
